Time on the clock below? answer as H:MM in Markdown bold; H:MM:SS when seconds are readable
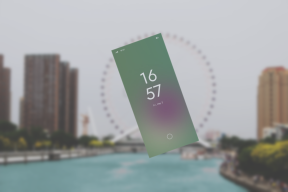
**16:57**
